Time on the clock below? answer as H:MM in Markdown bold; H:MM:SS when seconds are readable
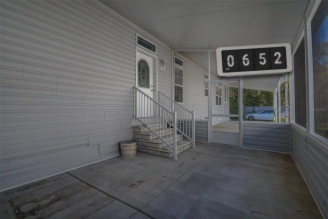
**6:52**
